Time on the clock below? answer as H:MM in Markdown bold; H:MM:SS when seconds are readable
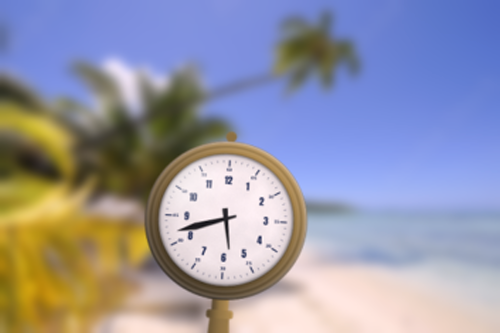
**5:42**
